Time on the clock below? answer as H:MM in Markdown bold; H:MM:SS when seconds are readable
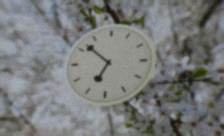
**6:52**
